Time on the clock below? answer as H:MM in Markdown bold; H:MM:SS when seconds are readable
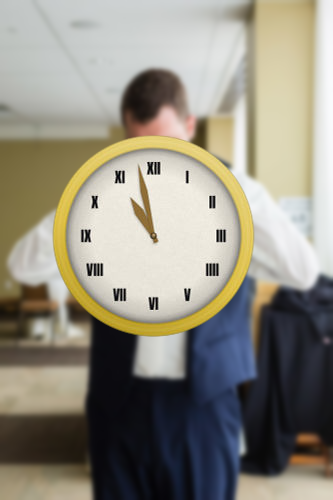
**10:58**
